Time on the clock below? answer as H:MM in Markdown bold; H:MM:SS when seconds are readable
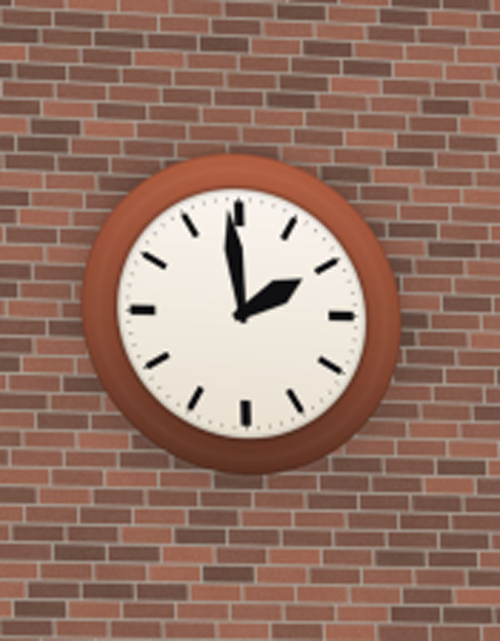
**1:59**
